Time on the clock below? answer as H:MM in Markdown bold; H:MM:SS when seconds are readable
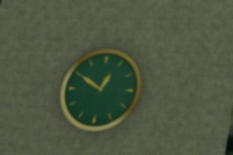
**12:50**
